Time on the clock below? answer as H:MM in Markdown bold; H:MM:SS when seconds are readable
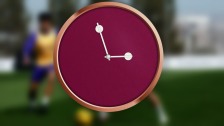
**2:57**
